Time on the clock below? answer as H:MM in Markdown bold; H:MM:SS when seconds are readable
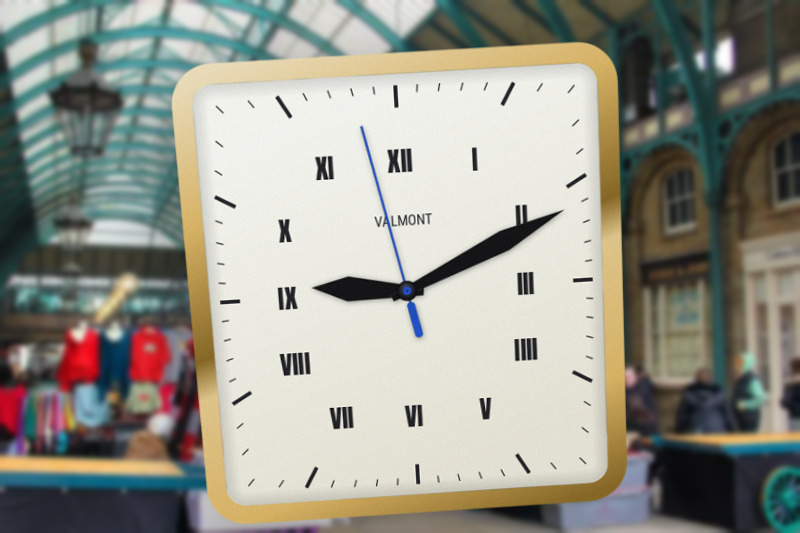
**9:10:58**
